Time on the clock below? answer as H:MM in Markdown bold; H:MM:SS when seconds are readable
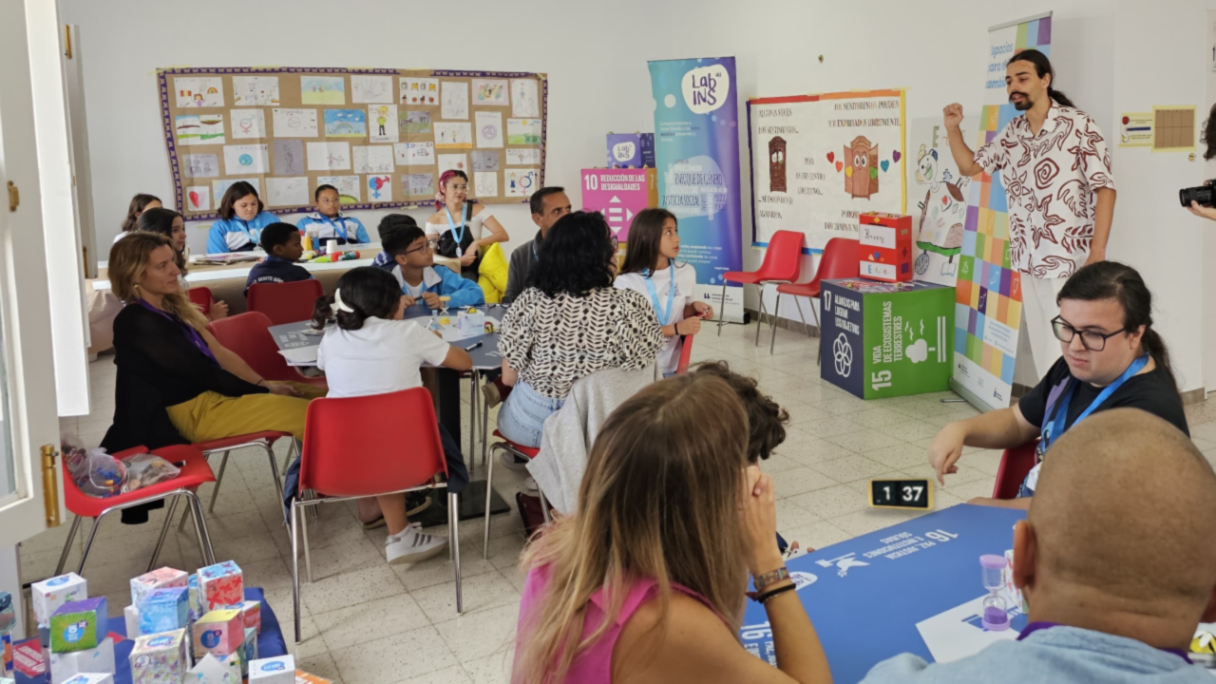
**1:37**
